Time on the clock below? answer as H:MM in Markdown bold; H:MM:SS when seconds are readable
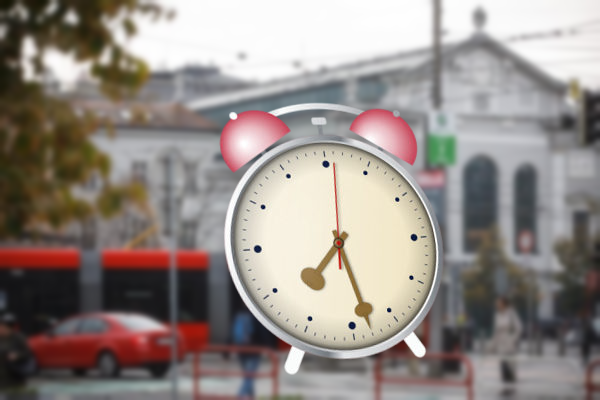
**7:28:01**
